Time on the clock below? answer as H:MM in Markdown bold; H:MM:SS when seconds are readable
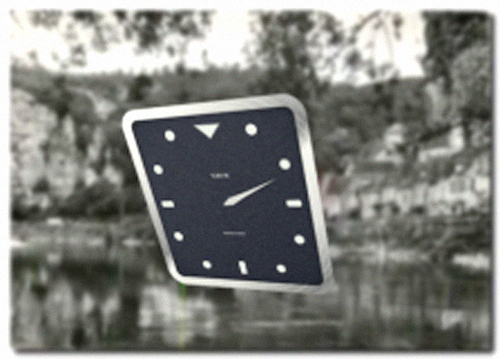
**2:11**
